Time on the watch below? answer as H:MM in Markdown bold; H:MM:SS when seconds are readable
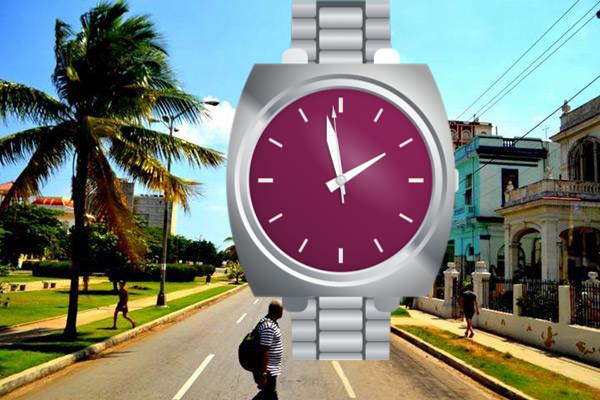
**1:57:59**
